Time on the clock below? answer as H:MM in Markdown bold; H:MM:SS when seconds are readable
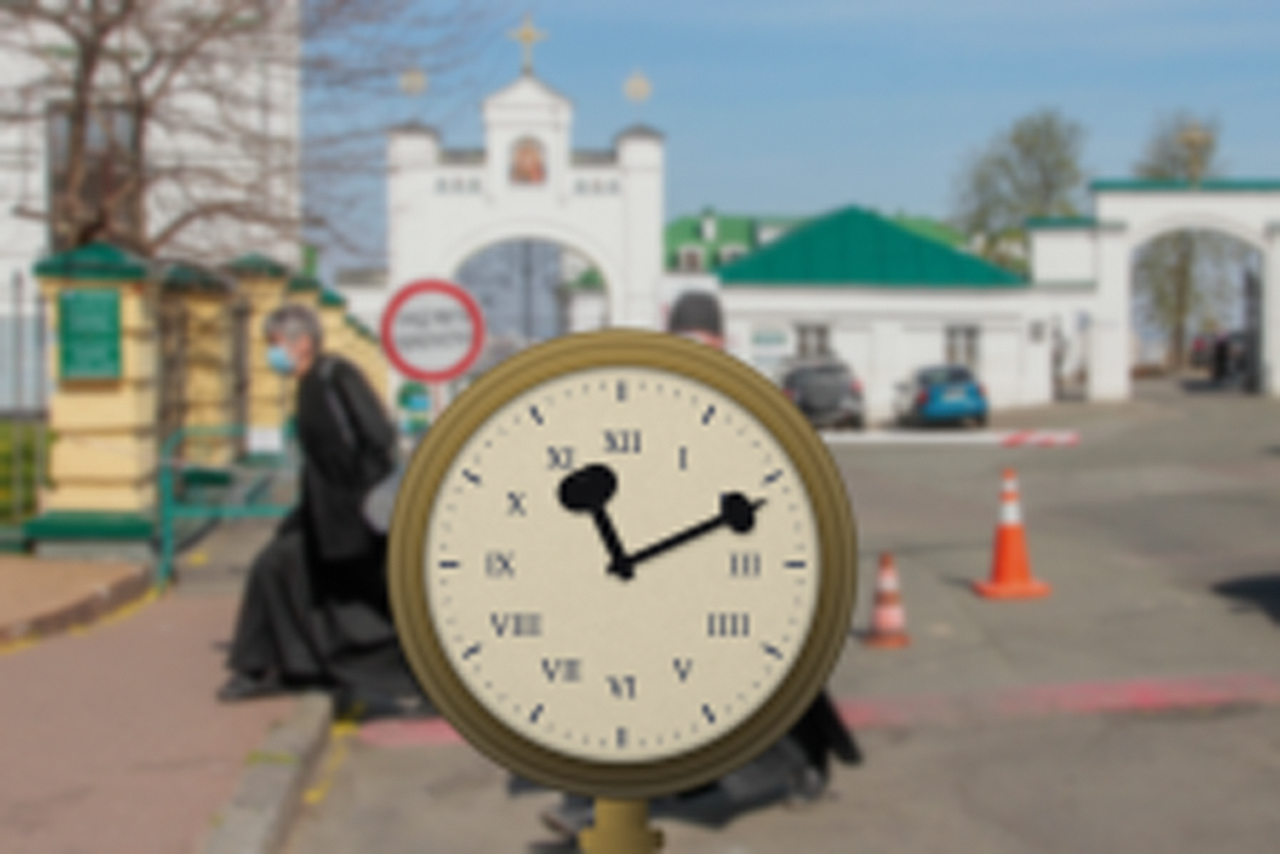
**11:11**
